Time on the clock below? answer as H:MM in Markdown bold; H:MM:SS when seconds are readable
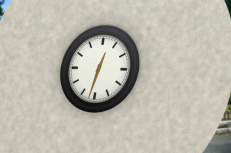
**12:32**
